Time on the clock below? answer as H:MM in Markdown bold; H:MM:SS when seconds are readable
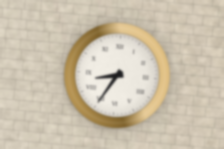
**8:35**
